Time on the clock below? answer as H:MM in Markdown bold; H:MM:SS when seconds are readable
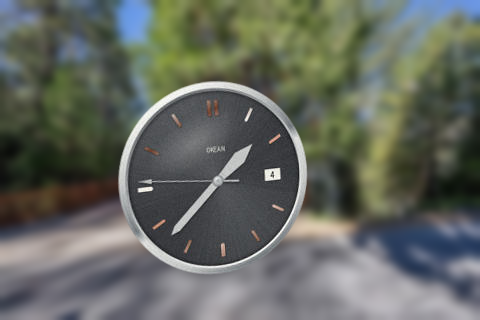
**1:37:46**
